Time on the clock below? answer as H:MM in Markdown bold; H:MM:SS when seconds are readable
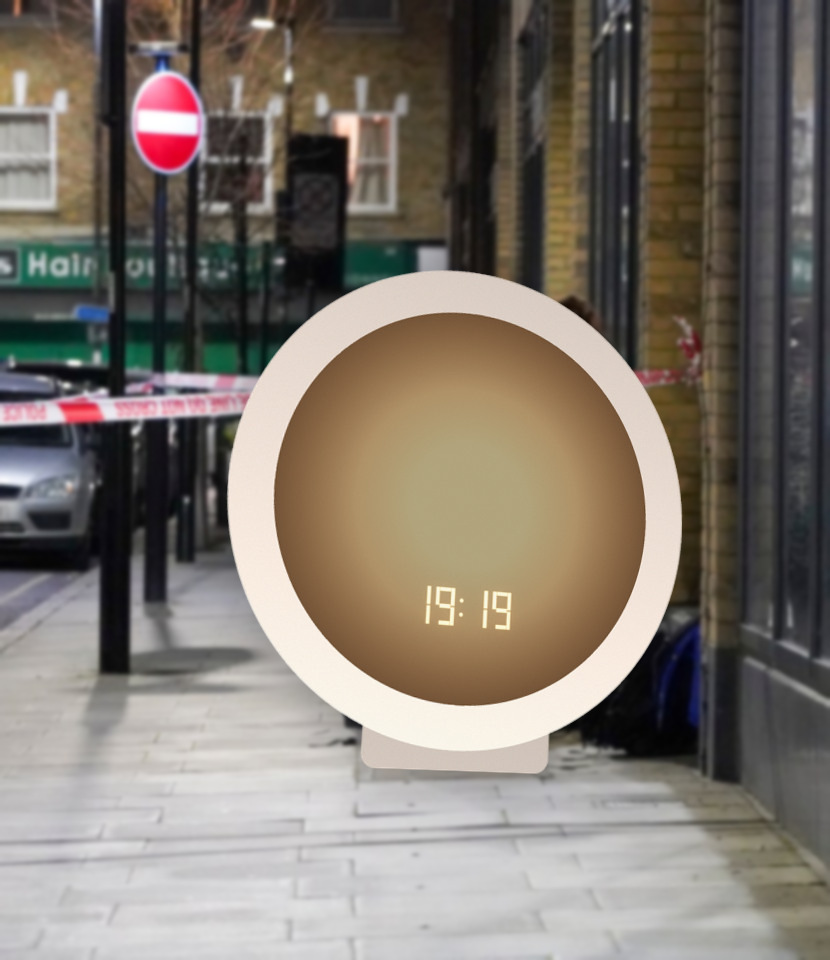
**19:19**
